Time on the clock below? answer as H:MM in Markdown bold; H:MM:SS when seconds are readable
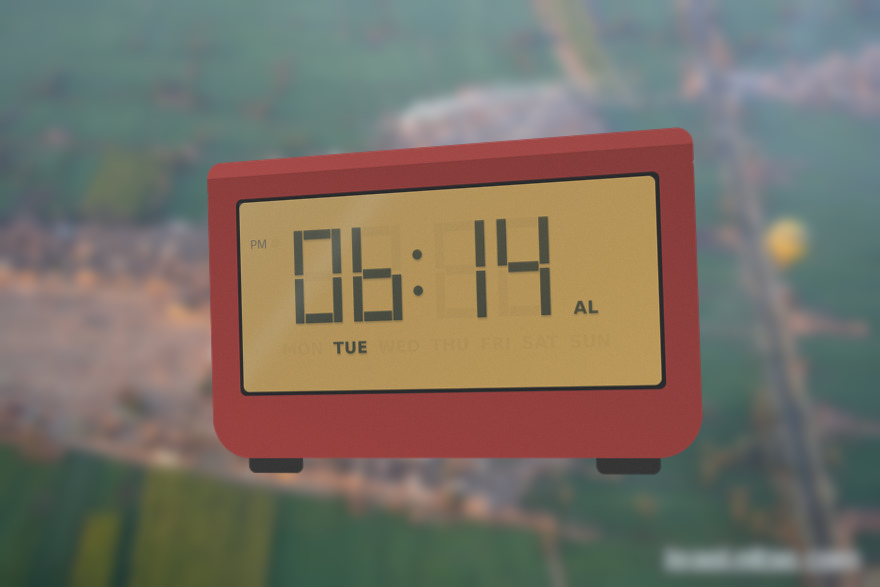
**6:14**
